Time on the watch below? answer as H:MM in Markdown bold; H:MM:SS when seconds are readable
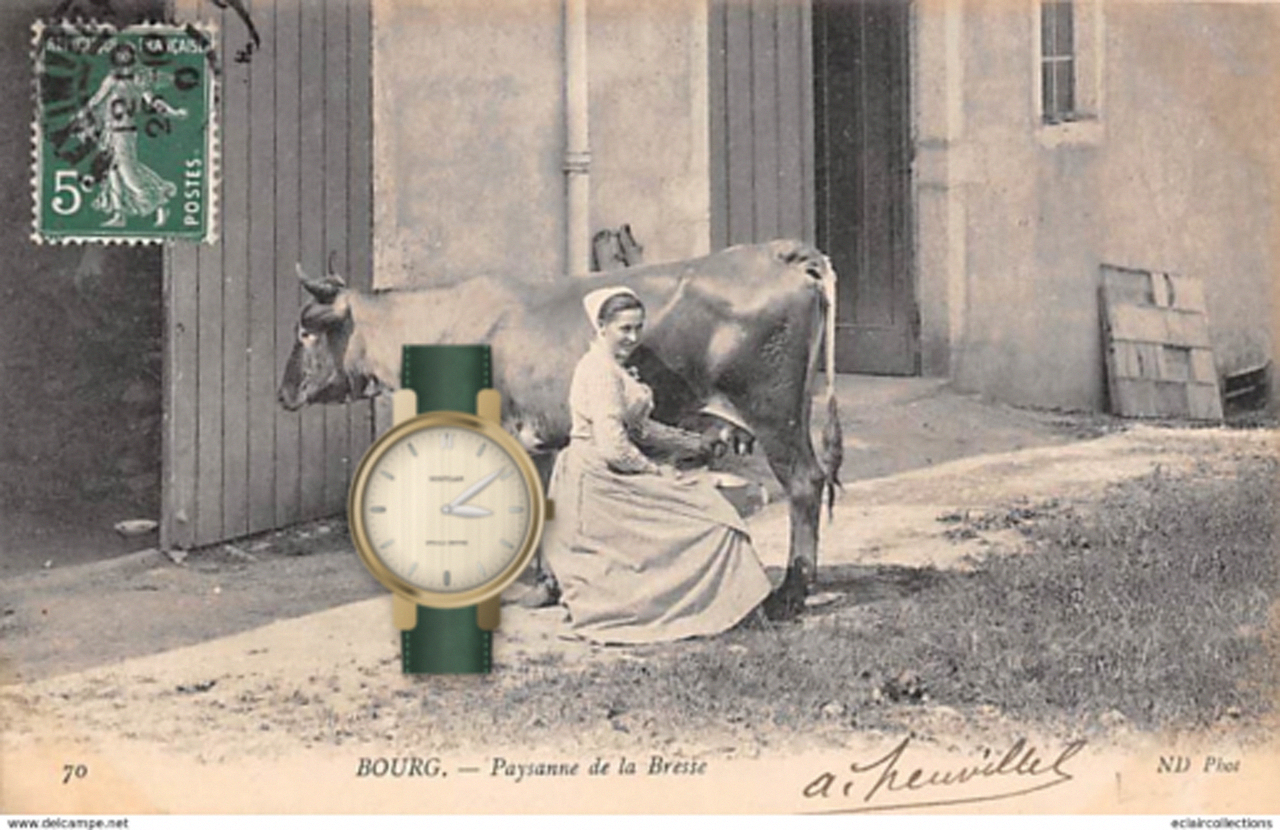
**3:09**
